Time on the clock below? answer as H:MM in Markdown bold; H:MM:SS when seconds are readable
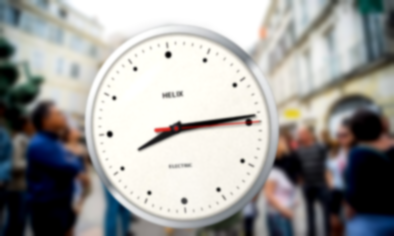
**8:14:15**
